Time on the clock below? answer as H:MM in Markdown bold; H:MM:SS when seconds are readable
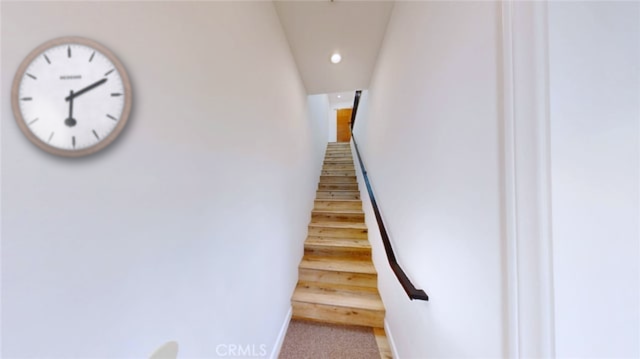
**6:11**
